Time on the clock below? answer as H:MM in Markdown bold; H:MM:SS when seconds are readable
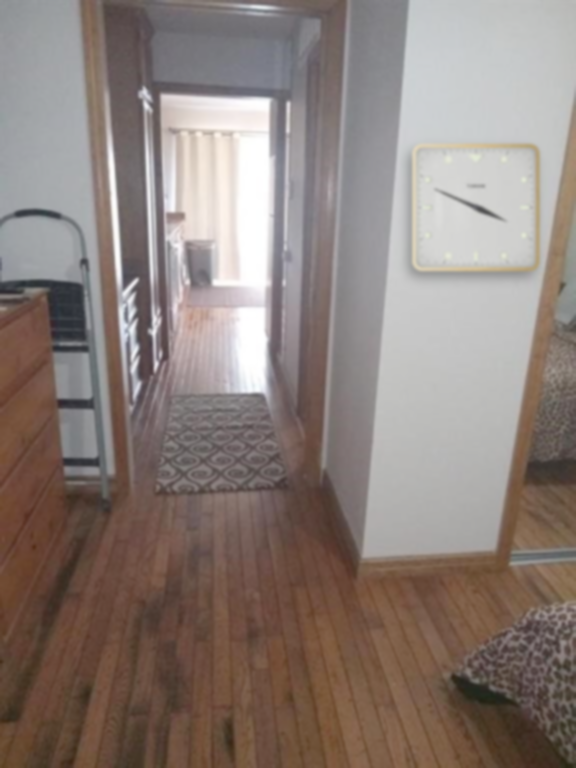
**3:49**
